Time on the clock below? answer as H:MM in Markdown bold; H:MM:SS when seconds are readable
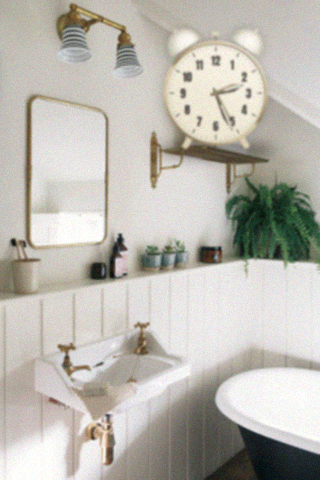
**2:26**
